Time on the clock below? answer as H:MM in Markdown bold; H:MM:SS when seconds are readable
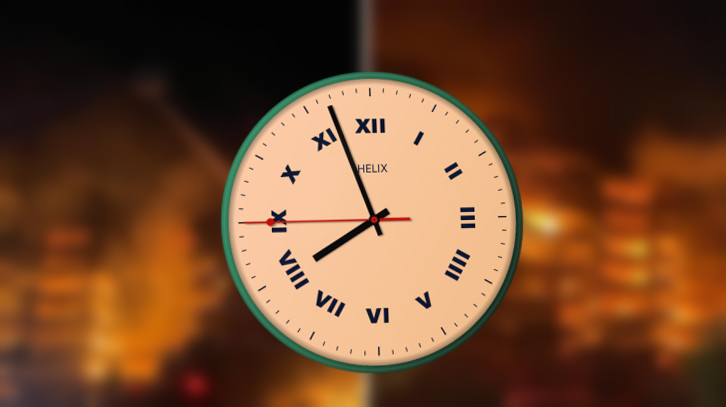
**7:56:45**
